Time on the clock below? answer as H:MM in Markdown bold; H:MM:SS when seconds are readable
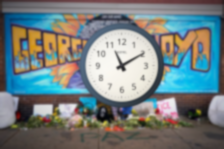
**11:10**
